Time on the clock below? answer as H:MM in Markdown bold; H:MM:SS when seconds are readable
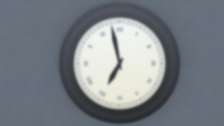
**6:58**
